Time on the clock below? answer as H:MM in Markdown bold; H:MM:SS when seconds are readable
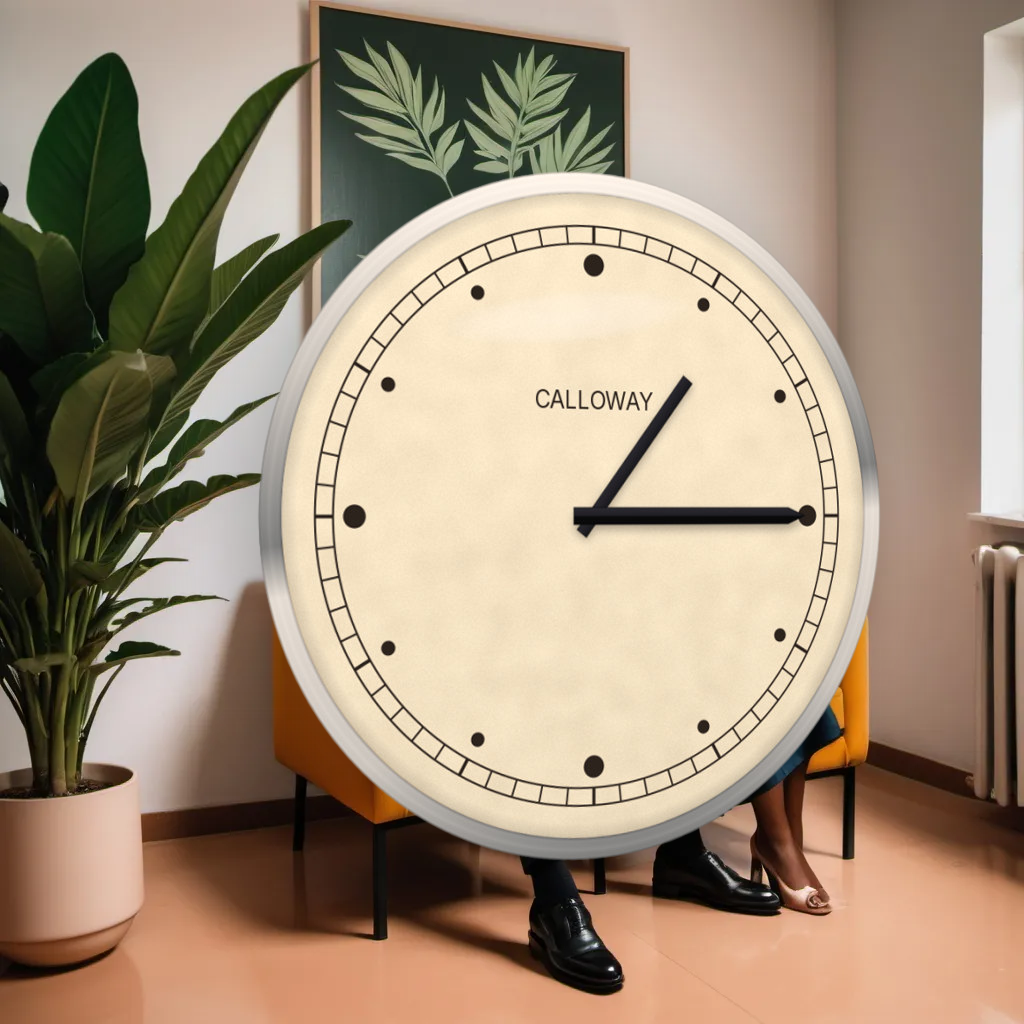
**1:15**
